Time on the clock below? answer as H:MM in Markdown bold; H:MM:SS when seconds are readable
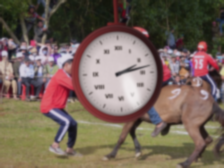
**2:13**
